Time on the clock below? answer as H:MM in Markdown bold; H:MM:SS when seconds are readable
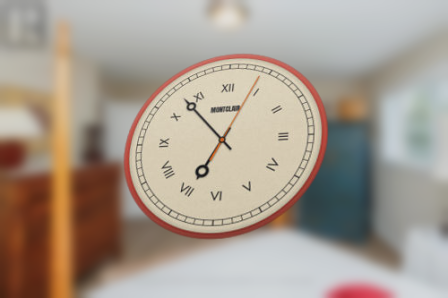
**6:53:04**
